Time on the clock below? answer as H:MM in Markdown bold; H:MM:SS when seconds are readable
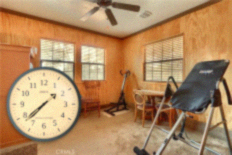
**1:38**
